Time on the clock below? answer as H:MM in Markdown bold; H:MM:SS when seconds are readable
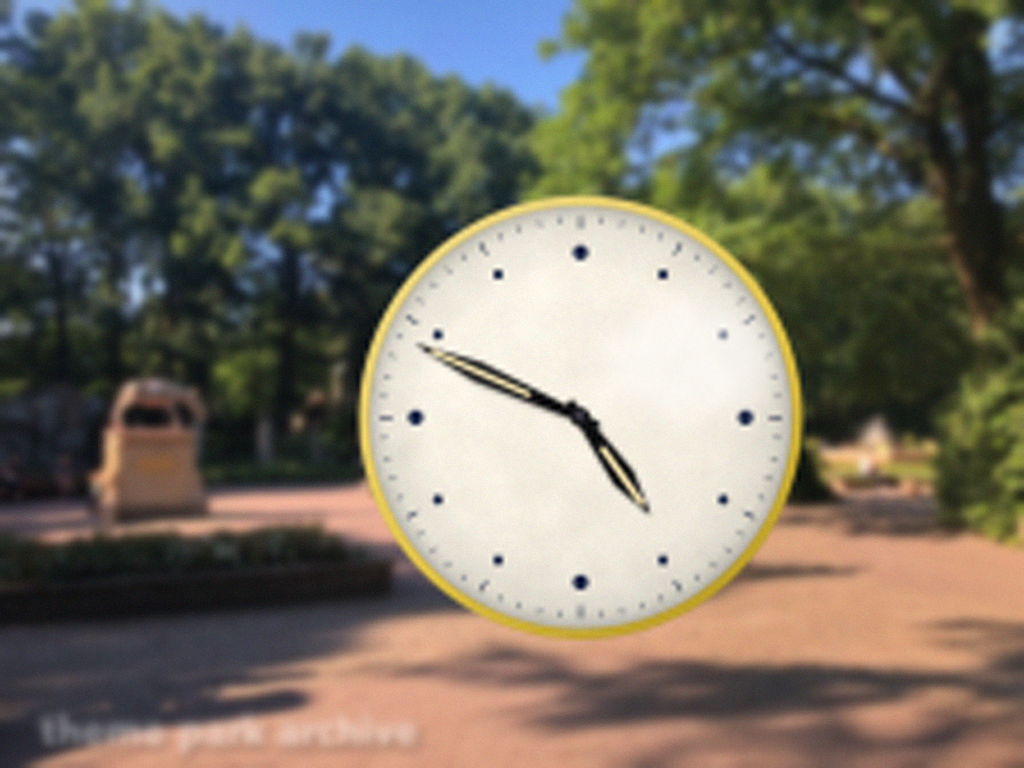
**4:49**
